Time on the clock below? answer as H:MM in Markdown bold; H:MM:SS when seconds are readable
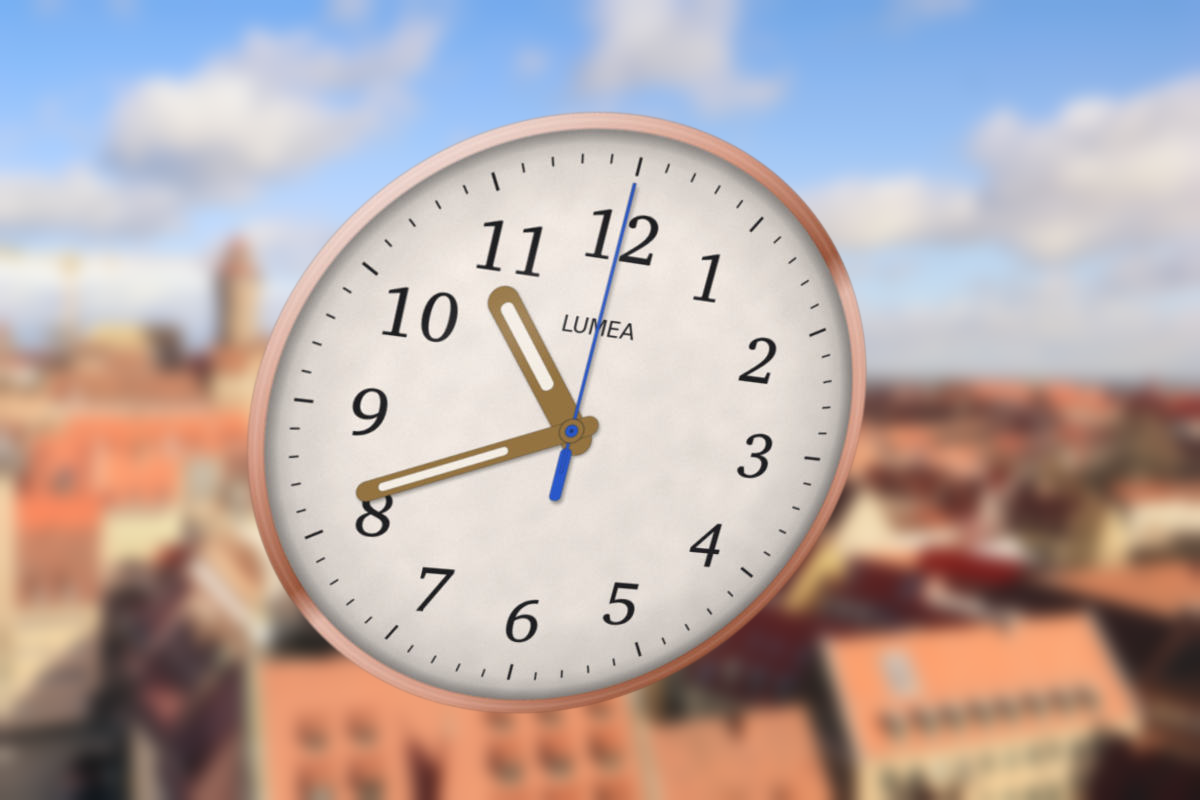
**10:41:00**
